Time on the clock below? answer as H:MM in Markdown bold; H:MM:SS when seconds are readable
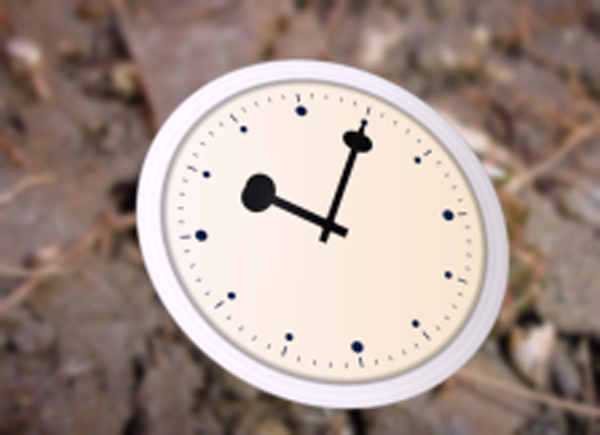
**10:05**
